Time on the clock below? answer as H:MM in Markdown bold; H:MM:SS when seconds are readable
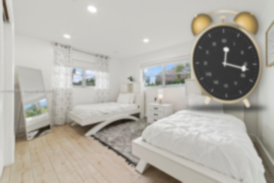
**12:17**
